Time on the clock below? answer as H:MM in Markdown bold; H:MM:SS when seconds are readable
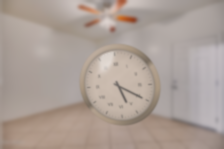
**5:20**
